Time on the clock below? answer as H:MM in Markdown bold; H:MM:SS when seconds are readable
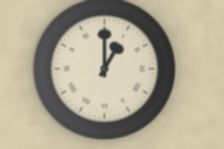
**1:00**
